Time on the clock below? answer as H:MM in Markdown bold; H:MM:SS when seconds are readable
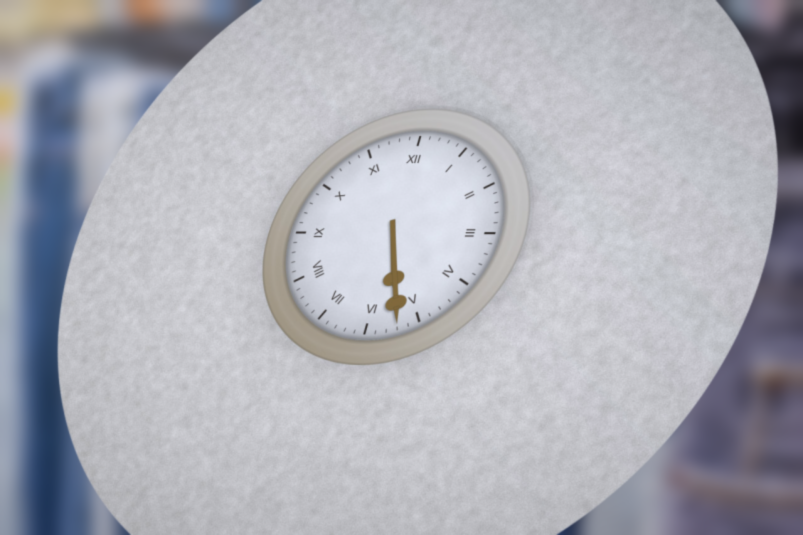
**5:27**
